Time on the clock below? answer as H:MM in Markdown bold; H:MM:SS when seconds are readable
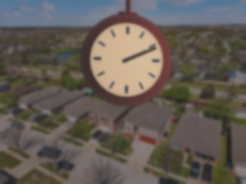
**2:11**
